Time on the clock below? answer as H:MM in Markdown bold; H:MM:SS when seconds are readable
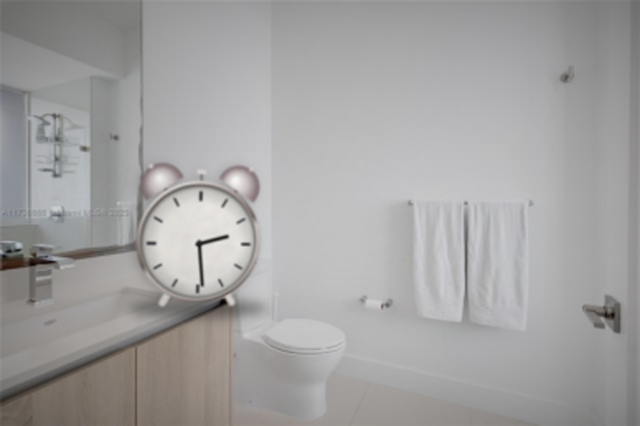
**2:29**
